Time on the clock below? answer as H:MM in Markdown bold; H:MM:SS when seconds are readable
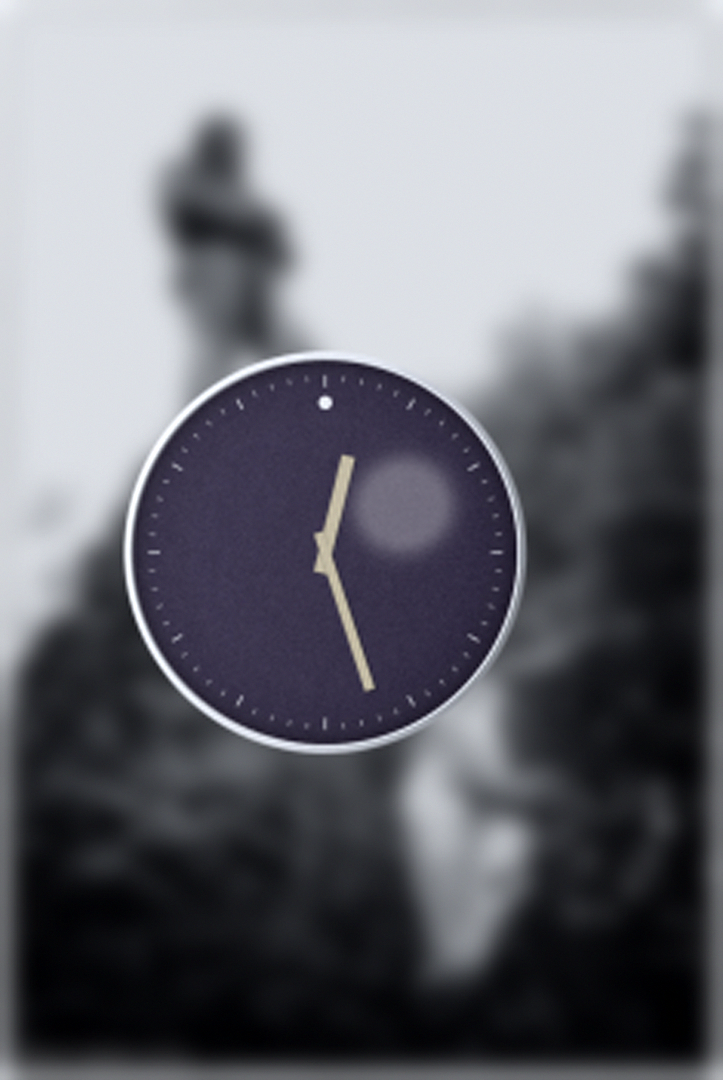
**12:27**
